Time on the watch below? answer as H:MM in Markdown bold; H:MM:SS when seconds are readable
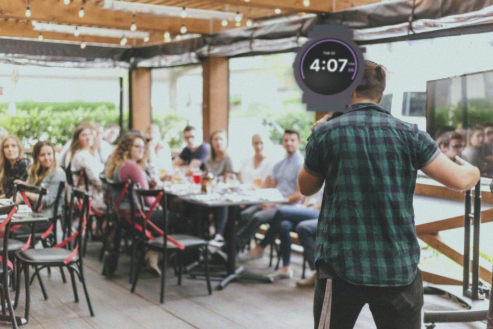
**4:07**
